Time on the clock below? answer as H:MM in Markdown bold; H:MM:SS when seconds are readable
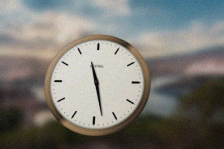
**11:28**
